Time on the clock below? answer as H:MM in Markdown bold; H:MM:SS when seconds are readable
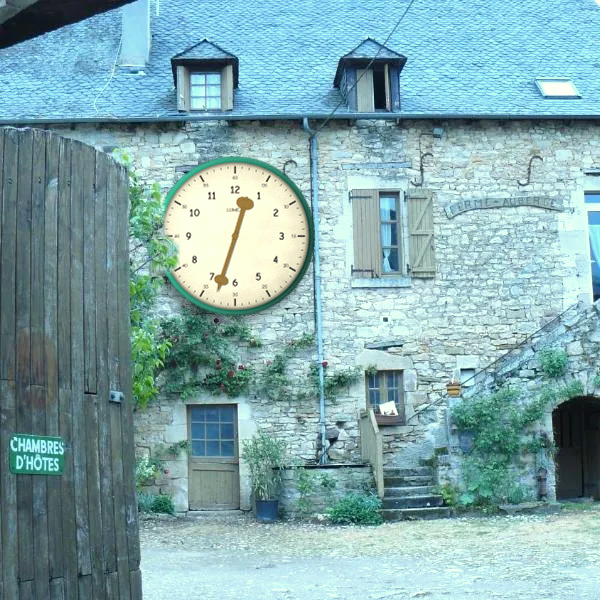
**12:33**
